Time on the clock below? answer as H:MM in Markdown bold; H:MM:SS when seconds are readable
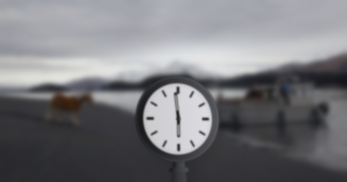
**5:59**
